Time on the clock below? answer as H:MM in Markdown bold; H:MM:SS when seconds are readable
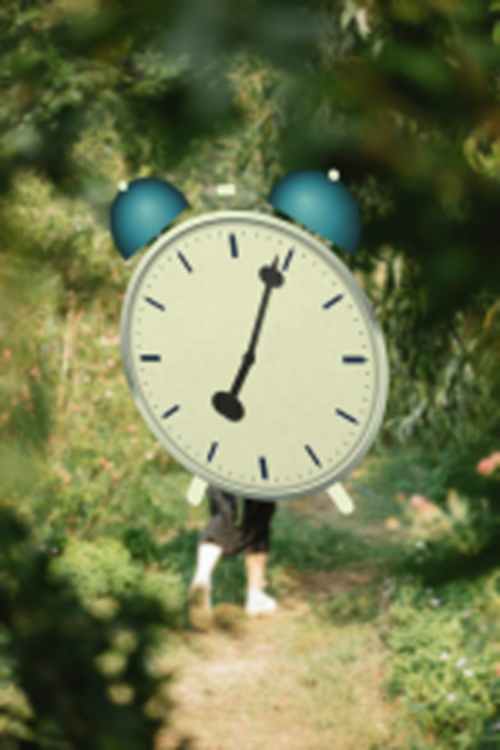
**7:04**
